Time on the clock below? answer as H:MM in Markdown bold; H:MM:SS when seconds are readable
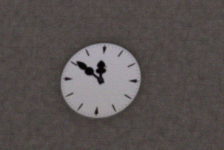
**11:51**
